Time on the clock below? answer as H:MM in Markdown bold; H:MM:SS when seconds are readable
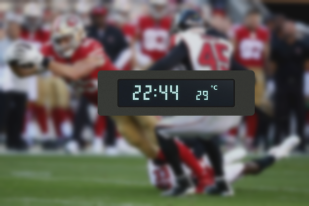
**22:44**
